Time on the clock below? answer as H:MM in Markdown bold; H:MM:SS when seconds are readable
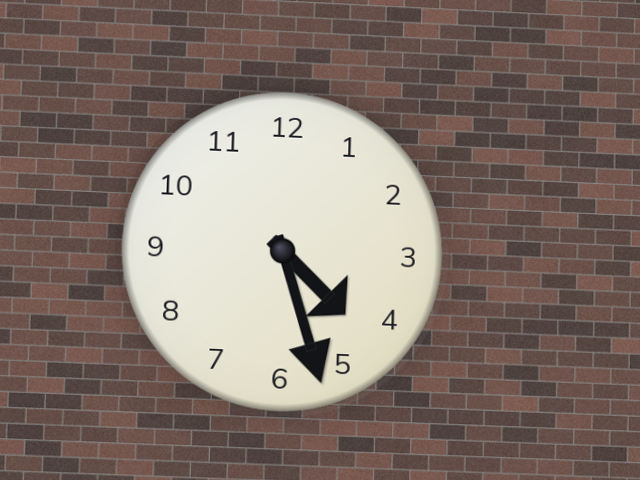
**4:27**
